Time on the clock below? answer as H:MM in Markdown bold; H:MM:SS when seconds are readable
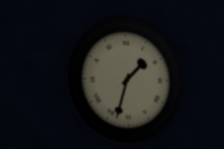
**1:33**
